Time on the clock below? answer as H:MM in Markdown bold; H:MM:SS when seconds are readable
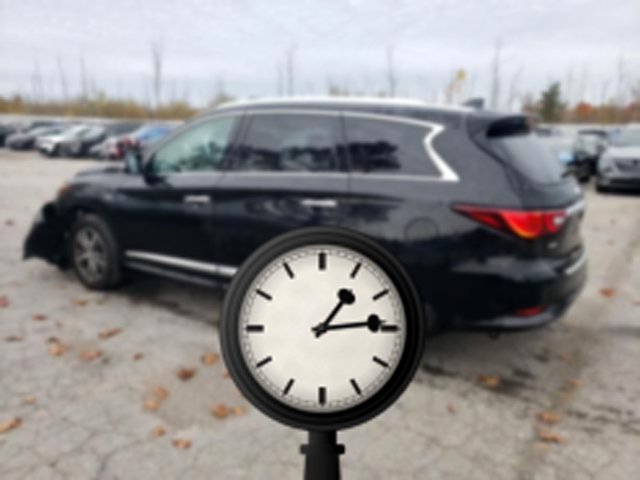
**1:14**
